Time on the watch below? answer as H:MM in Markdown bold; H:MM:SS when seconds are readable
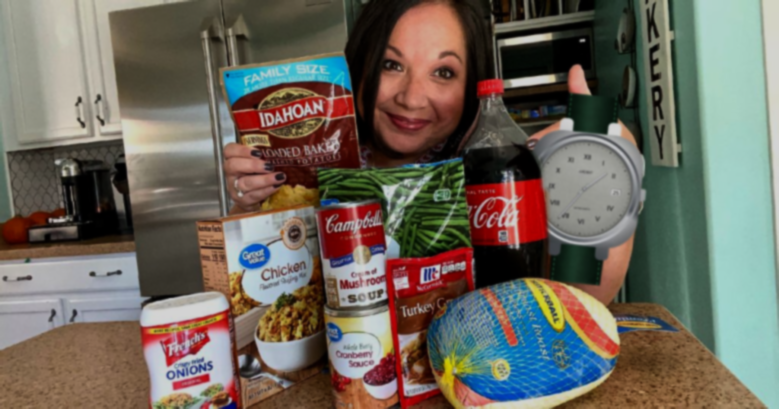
**1:36**
